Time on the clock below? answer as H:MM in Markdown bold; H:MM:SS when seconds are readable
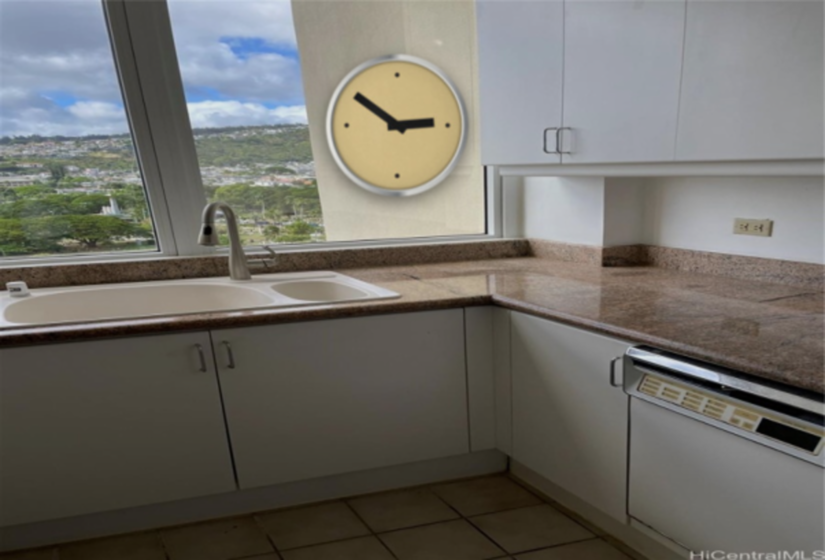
**2:51**
